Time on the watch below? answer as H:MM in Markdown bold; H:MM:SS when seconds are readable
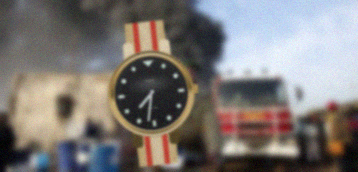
**7:32**
